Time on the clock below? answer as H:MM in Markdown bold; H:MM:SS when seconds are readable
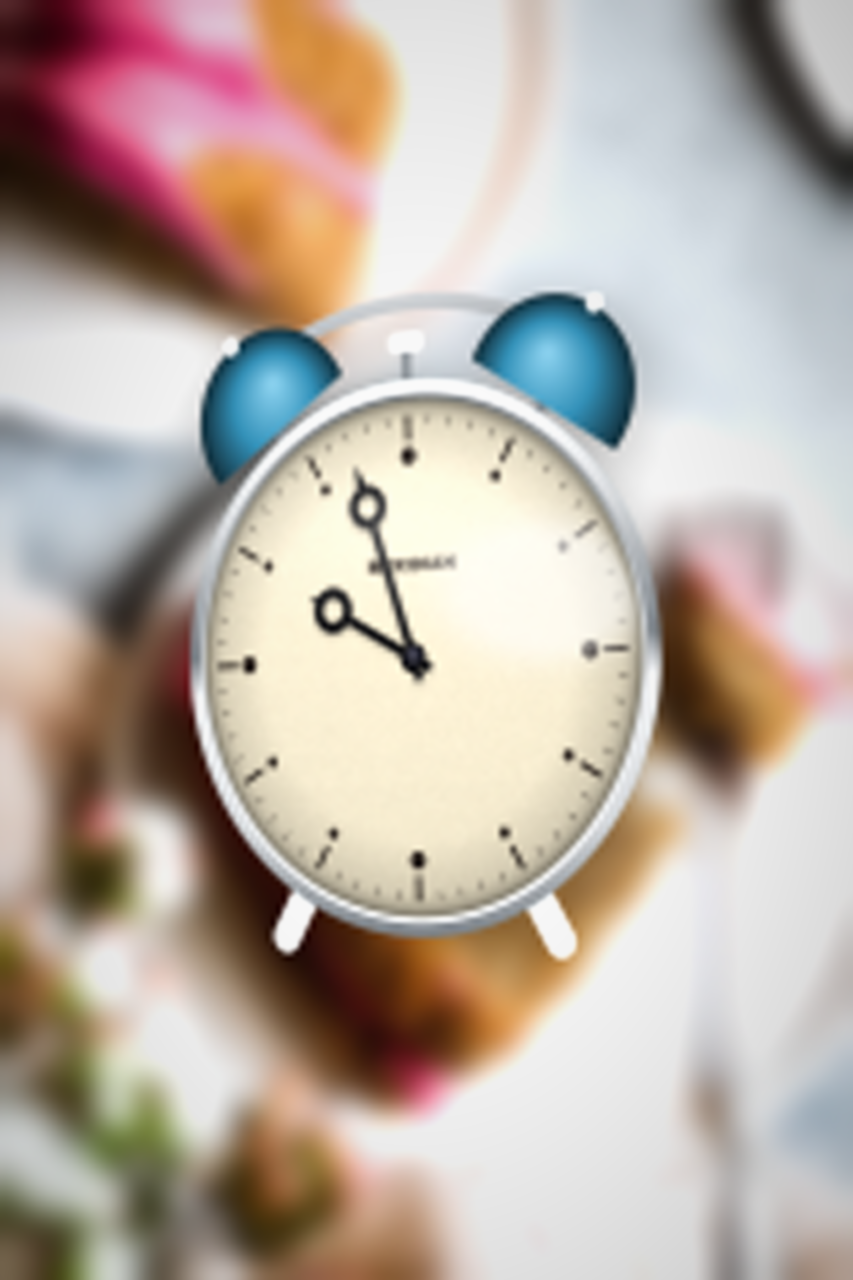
**9:57**
